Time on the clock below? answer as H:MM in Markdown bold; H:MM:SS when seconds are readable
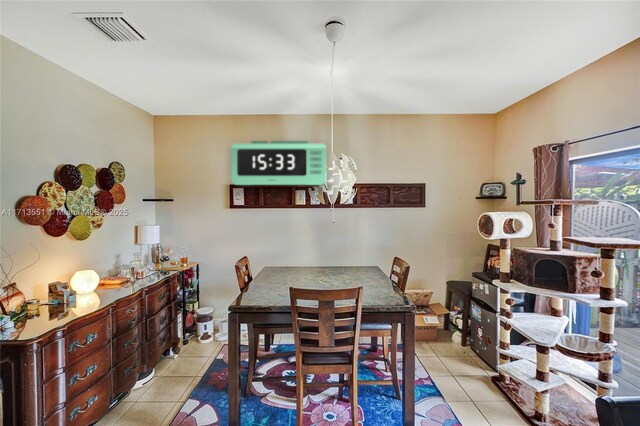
**15:33**
